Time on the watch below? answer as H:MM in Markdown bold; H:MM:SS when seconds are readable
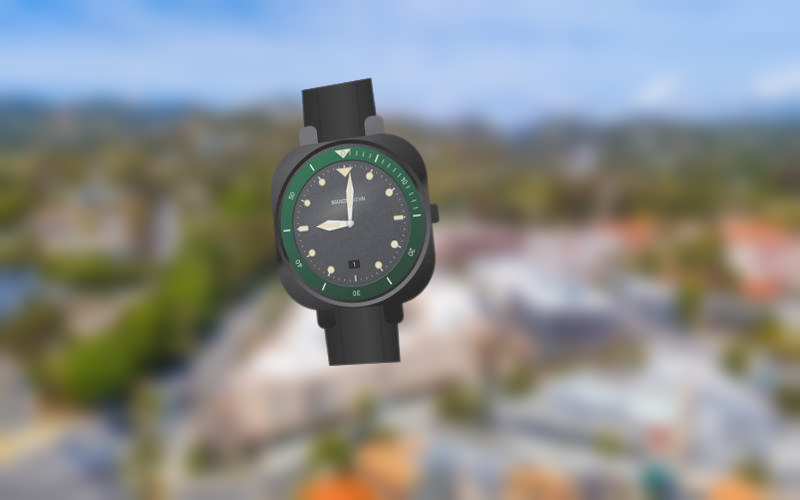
**9:01**
